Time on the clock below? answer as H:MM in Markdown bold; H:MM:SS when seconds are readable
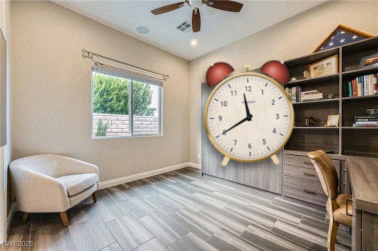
**11:40**
